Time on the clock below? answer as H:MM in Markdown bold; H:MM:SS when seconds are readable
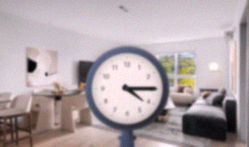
**4:15**
